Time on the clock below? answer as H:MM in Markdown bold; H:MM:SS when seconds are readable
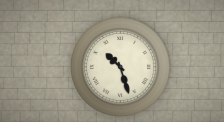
**10:27**
